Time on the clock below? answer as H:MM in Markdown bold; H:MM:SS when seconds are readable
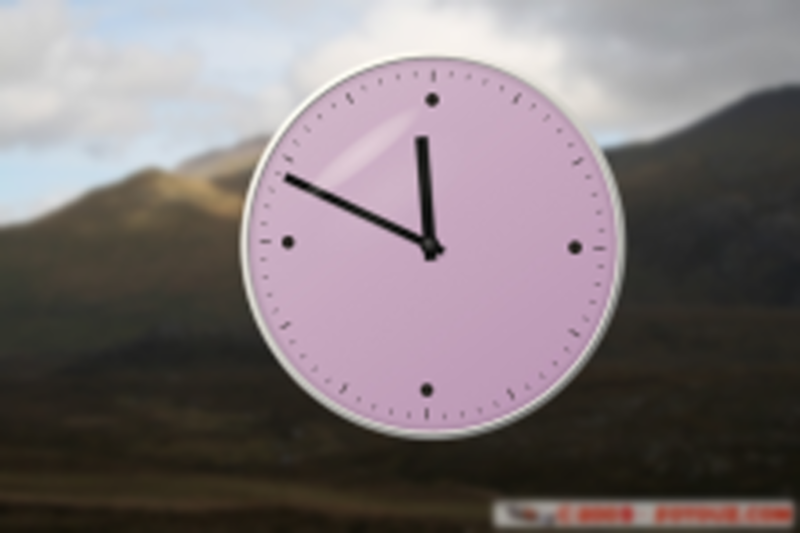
**11:49**
